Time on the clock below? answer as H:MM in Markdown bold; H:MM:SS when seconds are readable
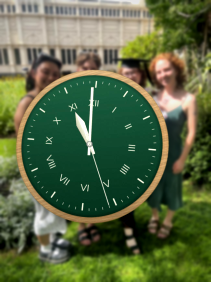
**10:59:26**
